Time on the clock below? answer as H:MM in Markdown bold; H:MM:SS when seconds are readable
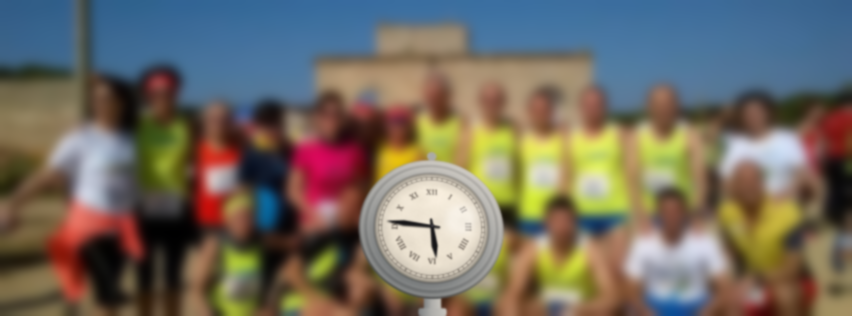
**5:46**
